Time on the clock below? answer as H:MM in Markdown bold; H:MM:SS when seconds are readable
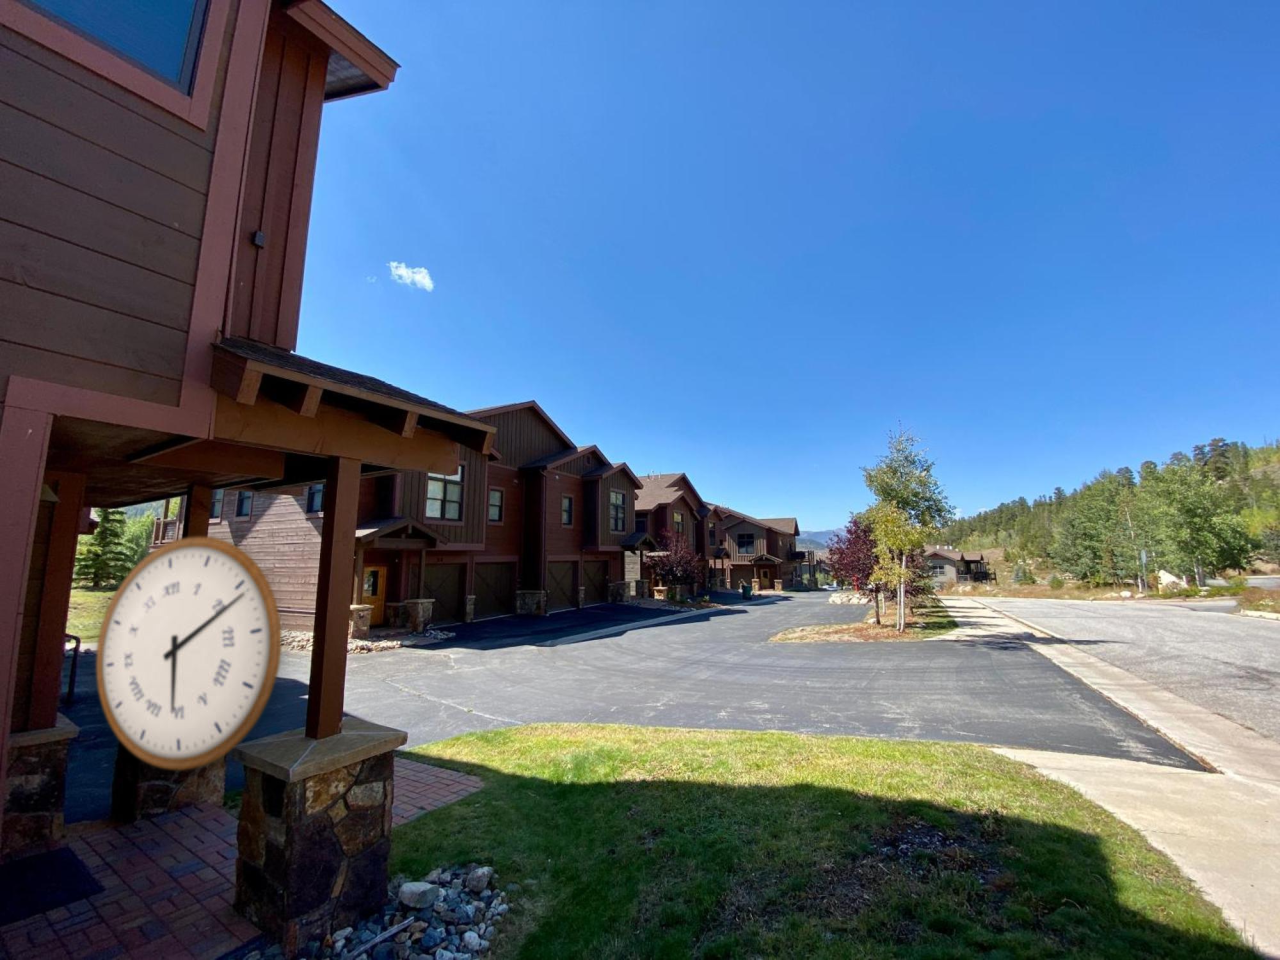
**6:11**
